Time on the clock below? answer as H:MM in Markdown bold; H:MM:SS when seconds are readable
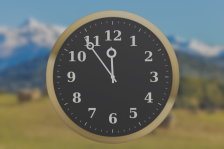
**11:54**
